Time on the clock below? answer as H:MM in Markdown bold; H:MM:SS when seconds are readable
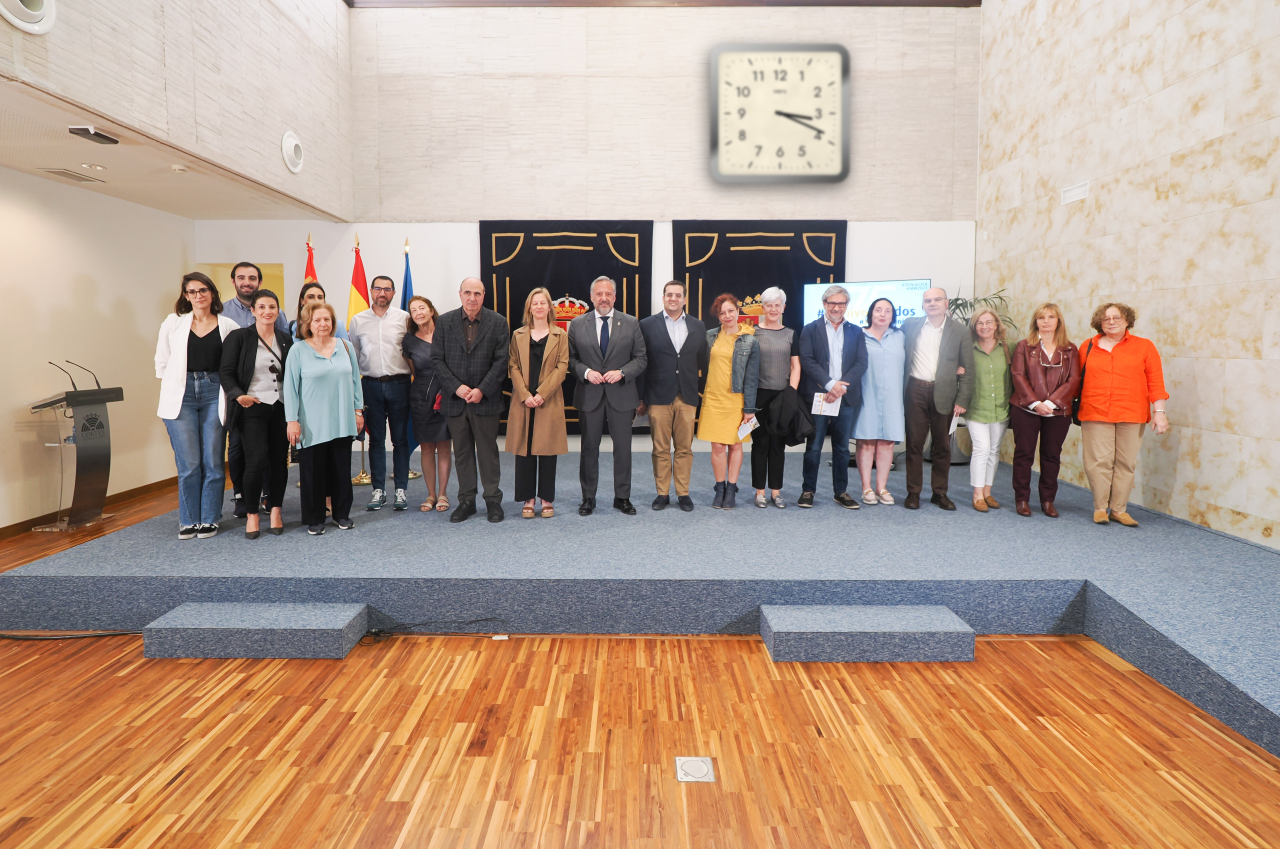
**3:19**
